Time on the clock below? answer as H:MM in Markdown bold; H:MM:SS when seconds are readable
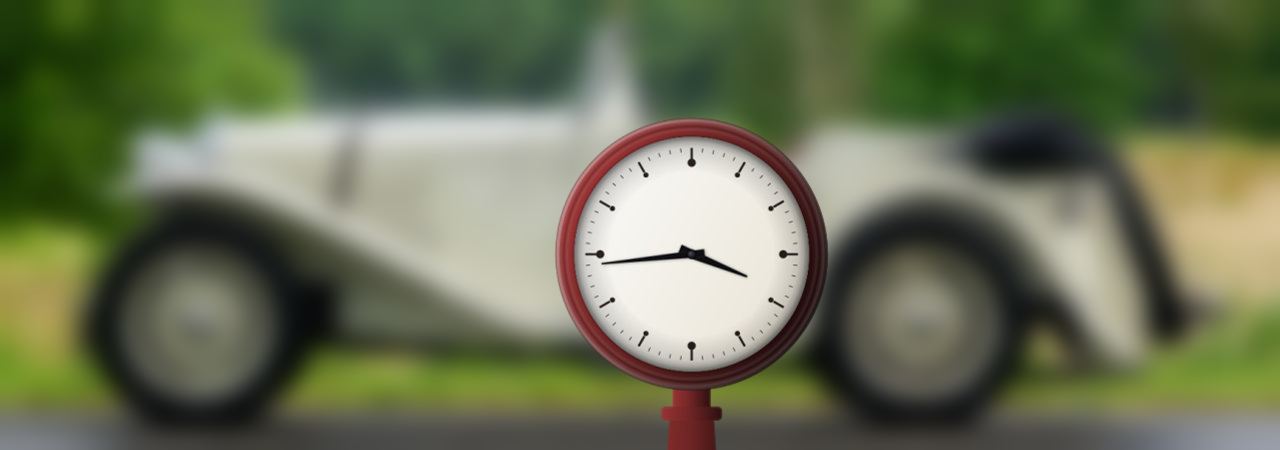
**3:44**
